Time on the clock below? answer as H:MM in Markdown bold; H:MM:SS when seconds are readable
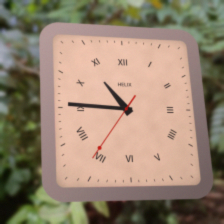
**10:45:36**
